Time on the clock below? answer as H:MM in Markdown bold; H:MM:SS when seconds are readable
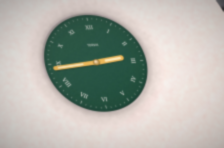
**2:44**
